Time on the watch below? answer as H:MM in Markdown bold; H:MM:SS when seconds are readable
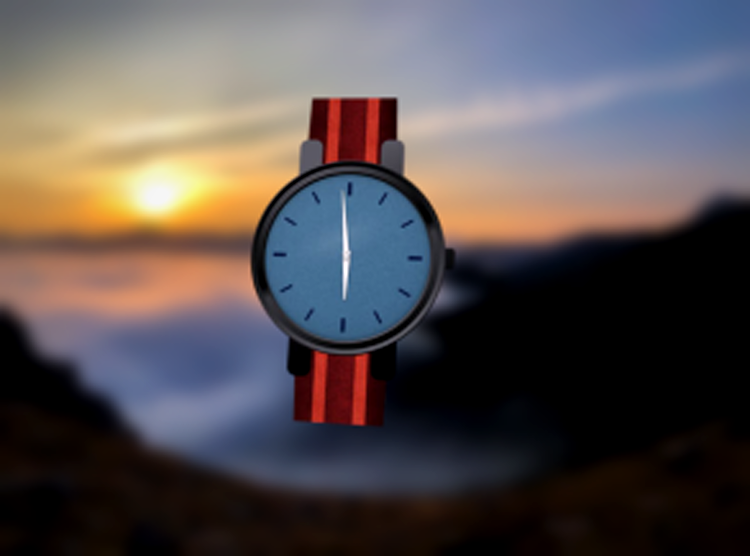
**5:59**
